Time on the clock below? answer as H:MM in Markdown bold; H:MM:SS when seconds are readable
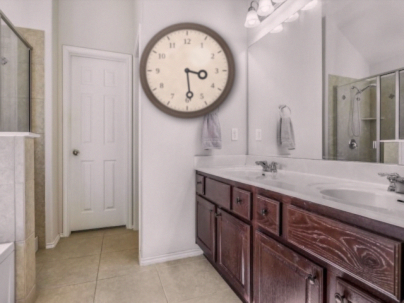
**3:29**
